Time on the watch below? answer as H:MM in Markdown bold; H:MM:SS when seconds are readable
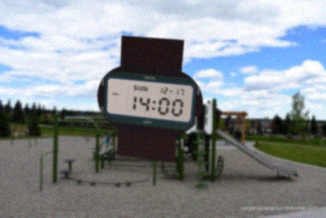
**14:00**
